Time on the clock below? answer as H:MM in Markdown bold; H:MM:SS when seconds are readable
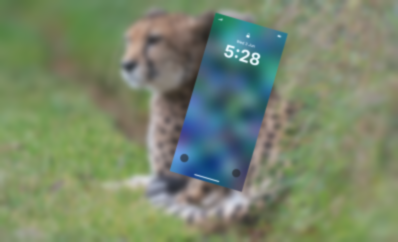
**5:28**
